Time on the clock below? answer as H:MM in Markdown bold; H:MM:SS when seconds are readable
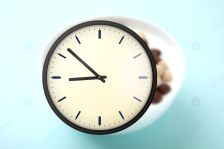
**8:52**
